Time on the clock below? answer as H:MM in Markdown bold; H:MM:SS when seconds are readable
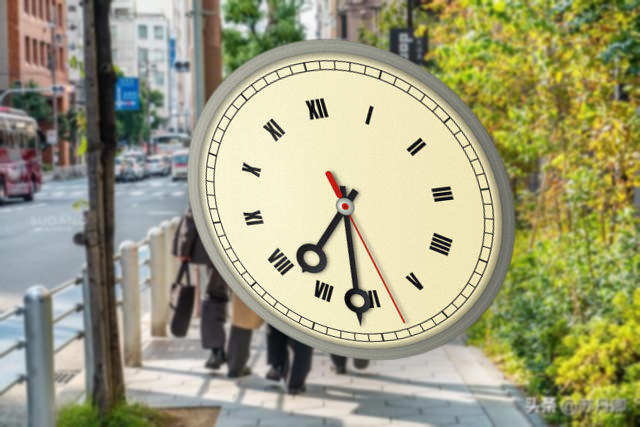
**7:31:28**
